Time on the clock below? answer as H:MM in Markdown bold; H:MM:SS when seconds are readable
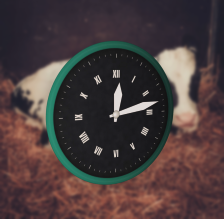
**12:13**
